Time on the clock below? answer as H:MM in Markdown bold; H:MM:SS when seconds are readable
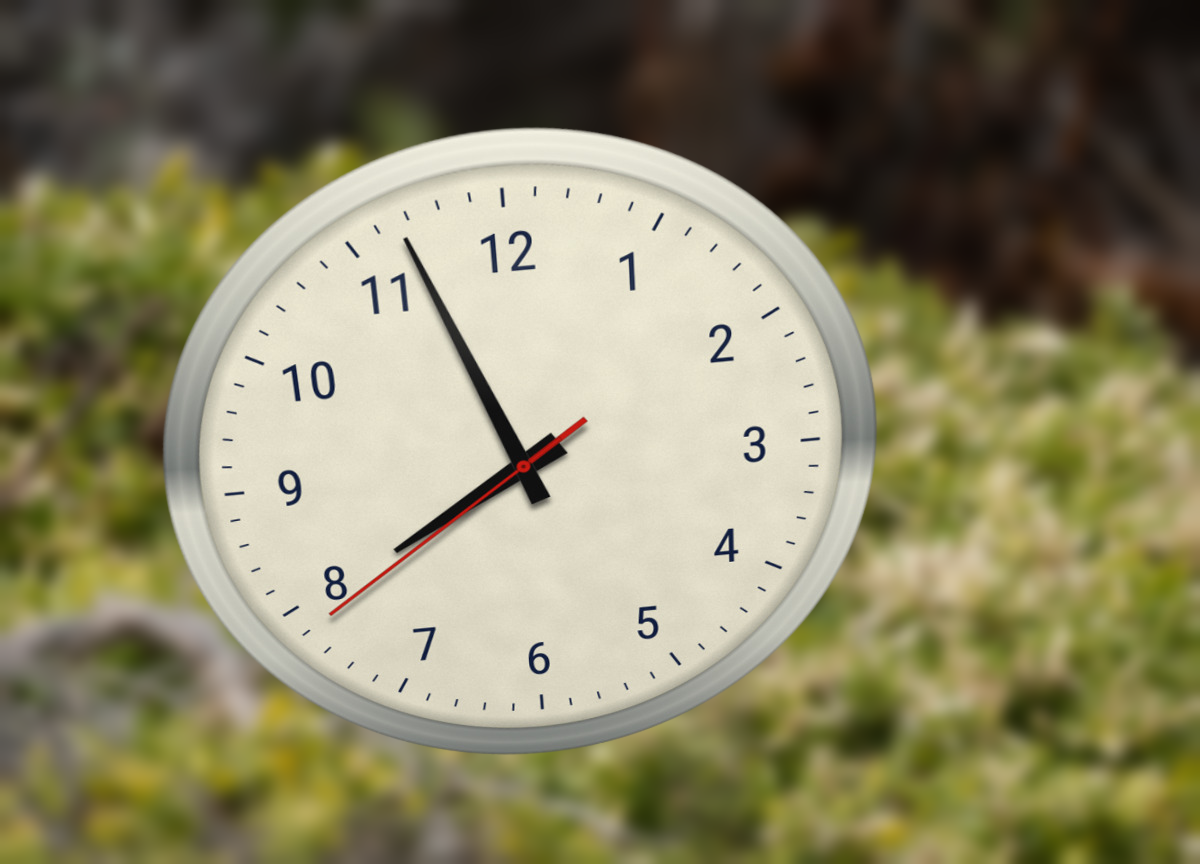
**7:56:39**
